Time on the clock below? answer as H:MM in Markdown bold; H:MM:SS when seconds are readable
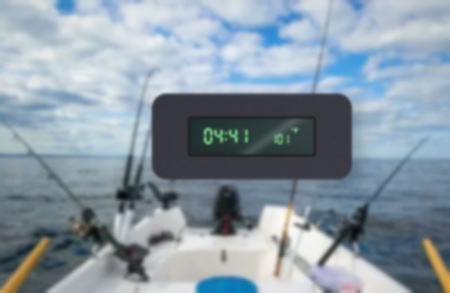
**4:41**
